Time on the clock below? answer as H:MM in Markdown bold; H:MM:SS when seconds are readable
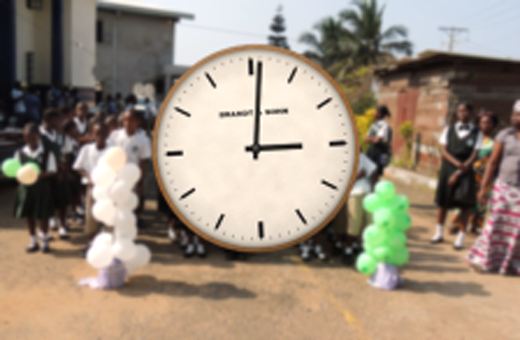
**3:01**
